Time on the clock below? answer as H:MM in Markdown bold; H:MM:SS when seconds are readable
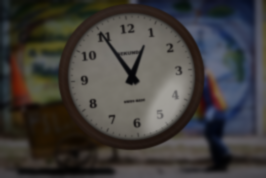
**12:55**
